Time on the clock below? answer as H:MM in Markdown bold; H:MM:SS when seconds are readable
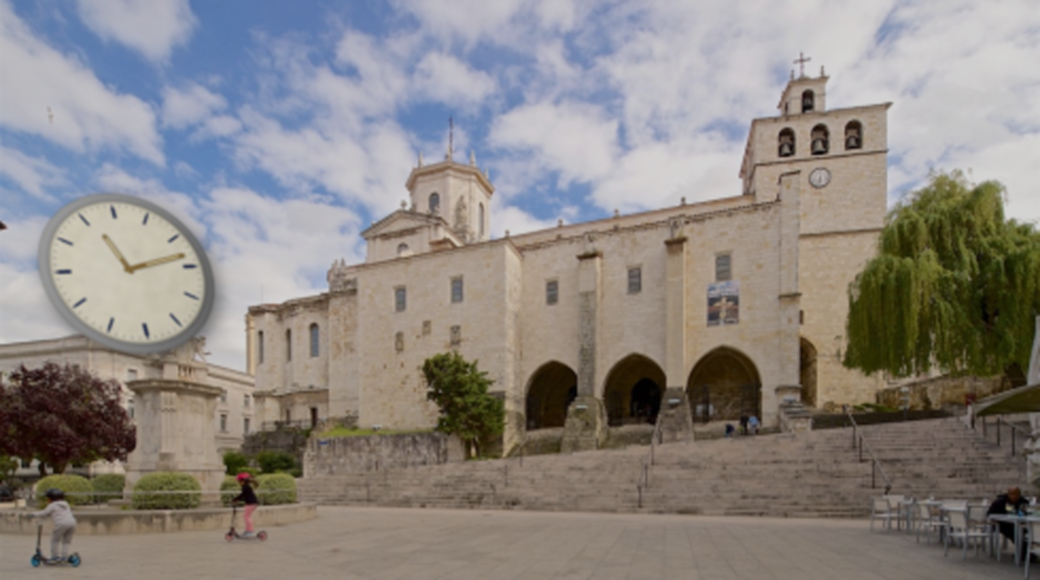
**11:13**
